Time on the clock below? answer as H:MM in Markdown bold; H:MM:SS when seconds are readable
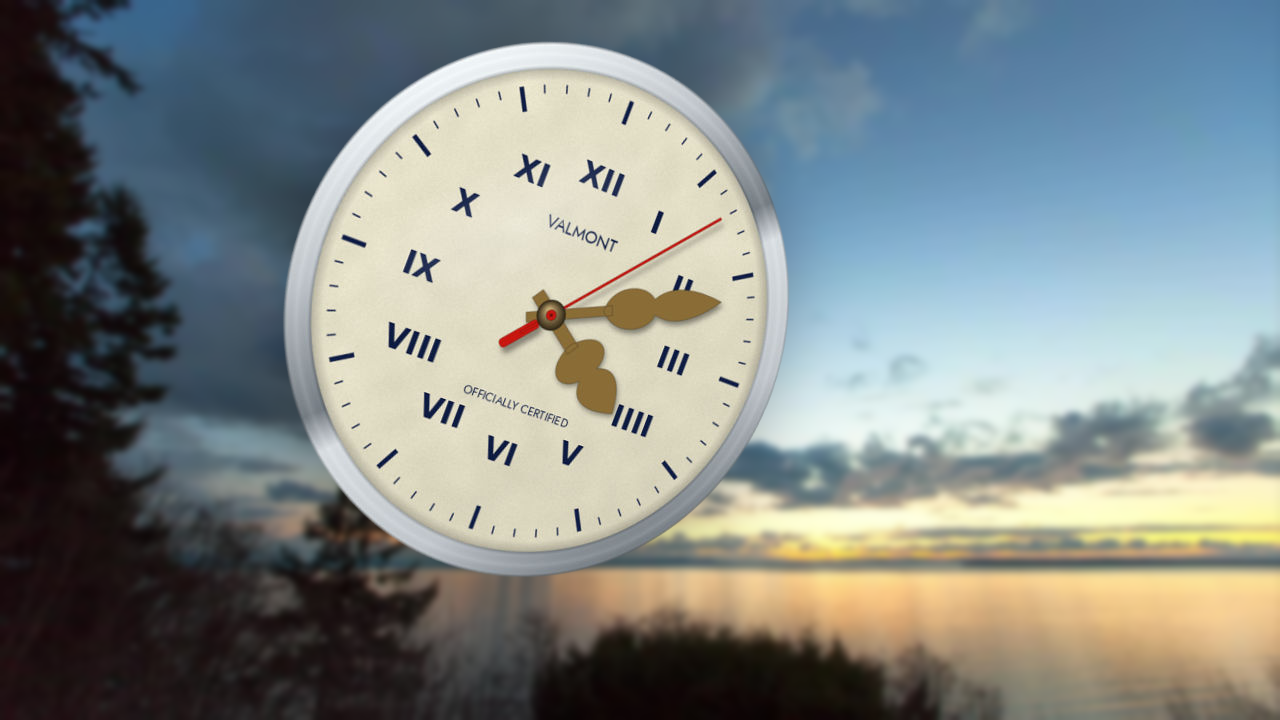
**4:11:07**
